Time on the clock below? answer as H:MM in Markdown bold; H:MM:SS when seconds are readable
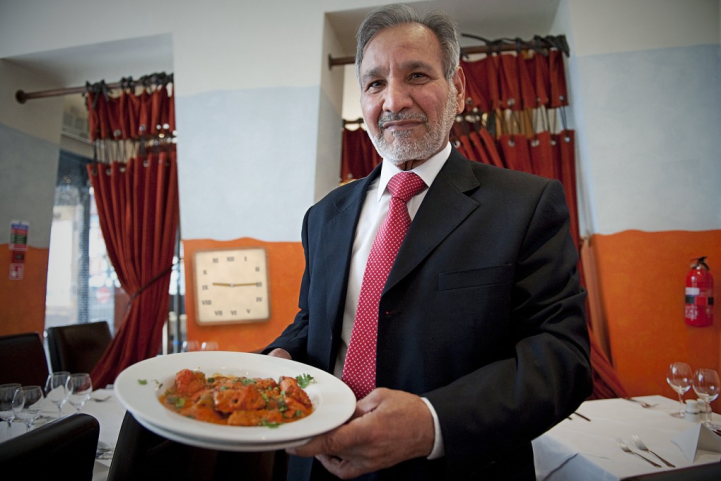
**9:15**
